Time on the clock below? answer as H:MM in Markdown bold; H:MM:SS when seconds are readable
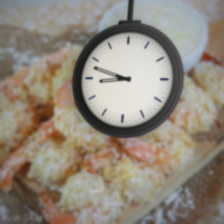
**8:48**
